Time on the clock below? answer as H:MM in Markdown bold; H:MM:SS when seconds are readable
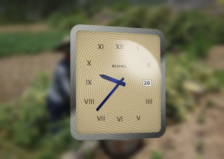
**9:37**
